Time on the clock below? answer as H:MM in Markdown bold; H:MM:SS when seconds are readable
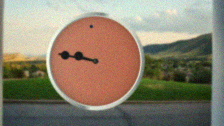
**9:48**
